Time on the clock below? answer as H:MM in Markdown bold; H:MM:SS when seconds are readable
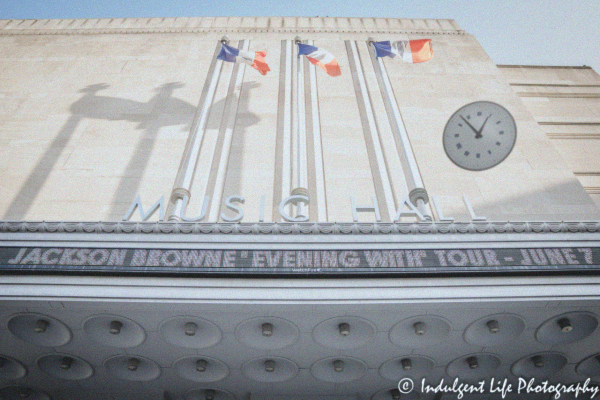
**12:53**
